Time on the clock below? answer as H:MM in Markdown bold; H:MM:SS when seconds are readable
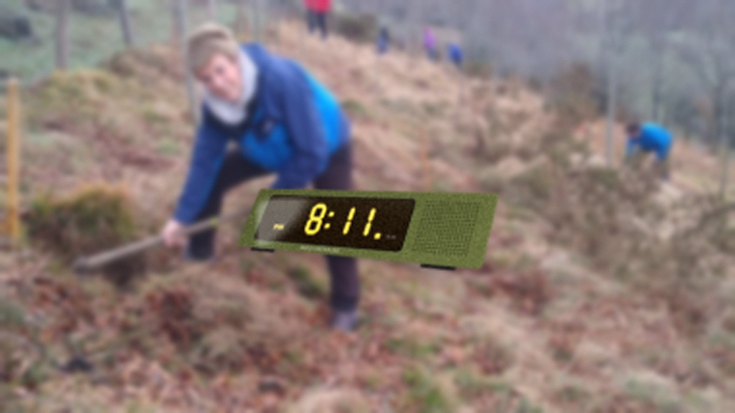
**8:11**
